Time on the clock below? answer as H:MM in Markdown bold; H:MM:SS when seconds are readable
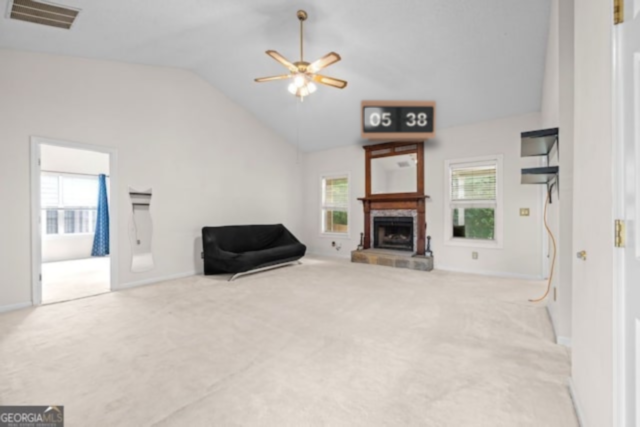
**5:38**
